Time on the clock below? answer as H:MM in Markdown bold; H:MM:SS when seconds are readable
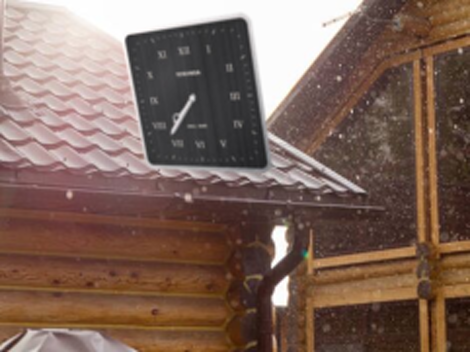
**7:37**
